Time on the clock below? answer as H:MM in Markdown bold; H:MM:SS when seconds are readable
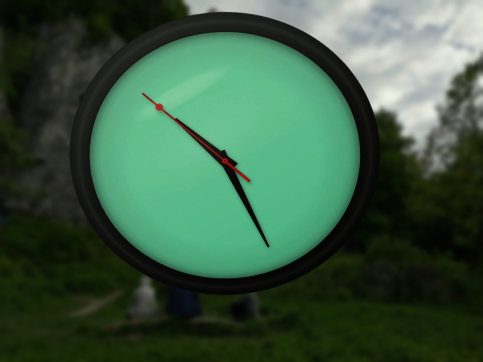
**10:25:52**
